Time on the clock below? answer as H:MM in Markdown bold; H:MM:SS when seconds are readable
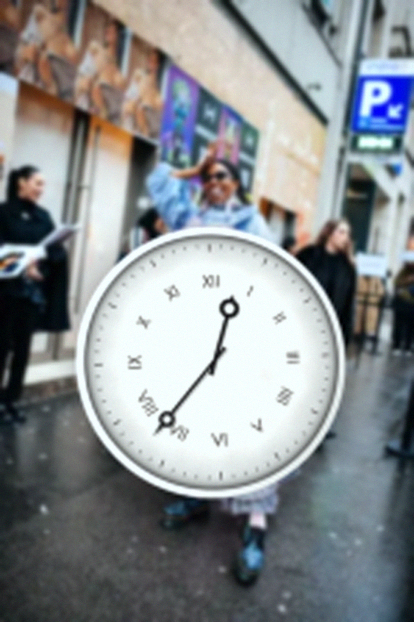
**12:37**
